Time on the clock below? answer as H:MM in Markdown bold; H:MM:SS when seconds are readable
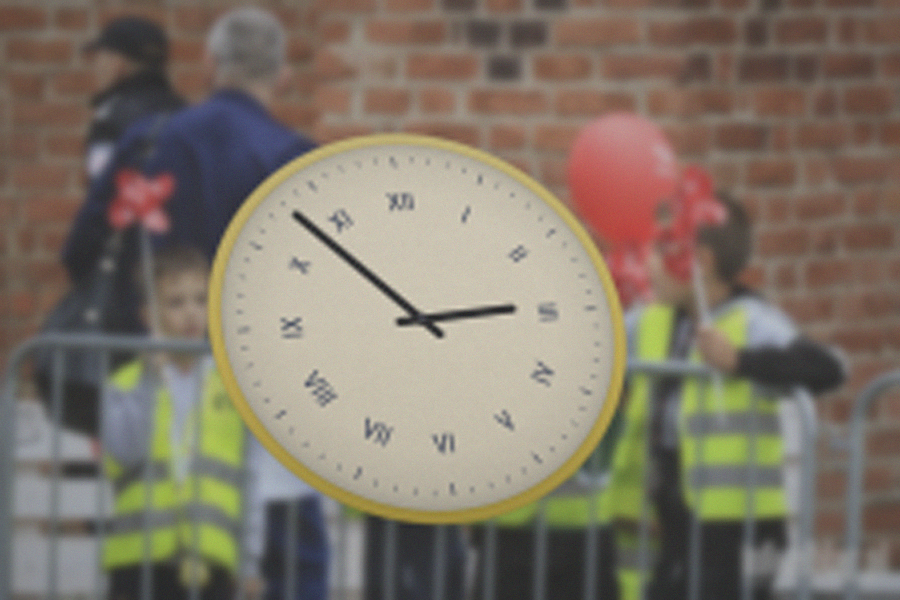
**2:53**
